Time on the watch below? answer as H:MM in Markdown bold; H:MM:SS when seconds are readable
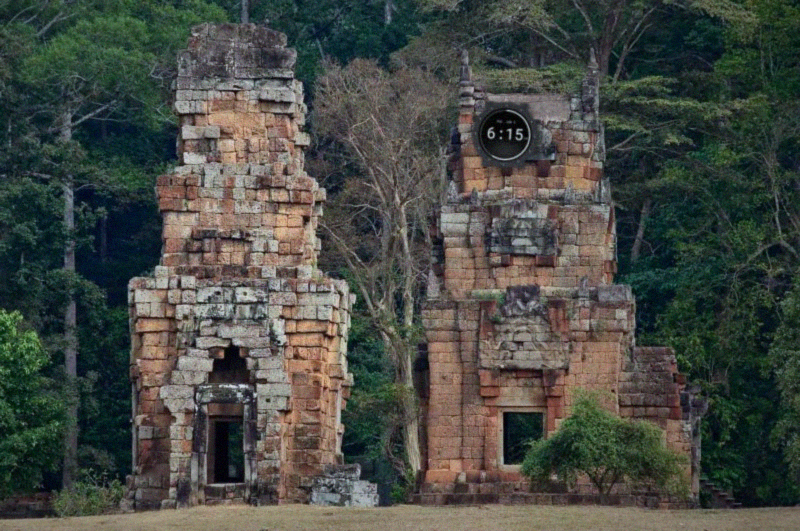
**6:15**
